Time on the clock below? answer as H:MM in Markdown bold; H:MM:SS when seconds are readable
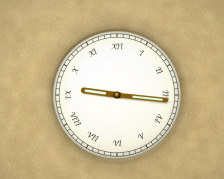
**9:16**
